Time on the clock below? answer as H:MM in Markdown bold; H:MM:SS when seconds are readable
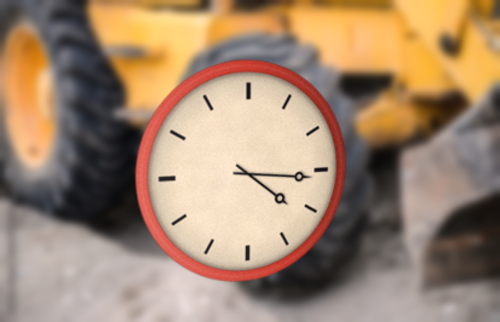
**4:16**
